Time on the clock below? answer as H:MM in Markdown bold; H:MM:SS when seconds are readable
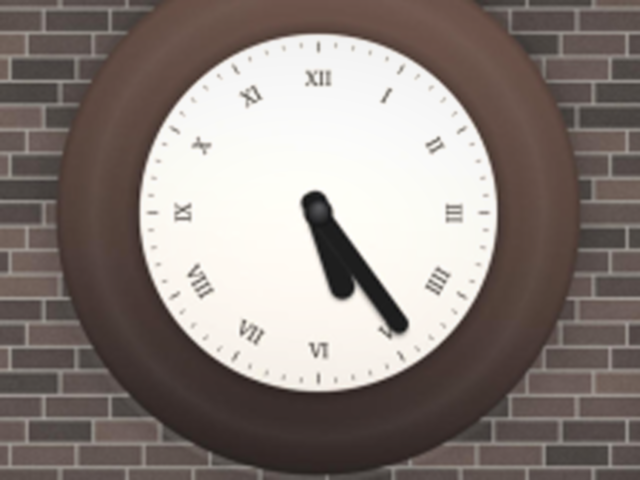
**5:24**
